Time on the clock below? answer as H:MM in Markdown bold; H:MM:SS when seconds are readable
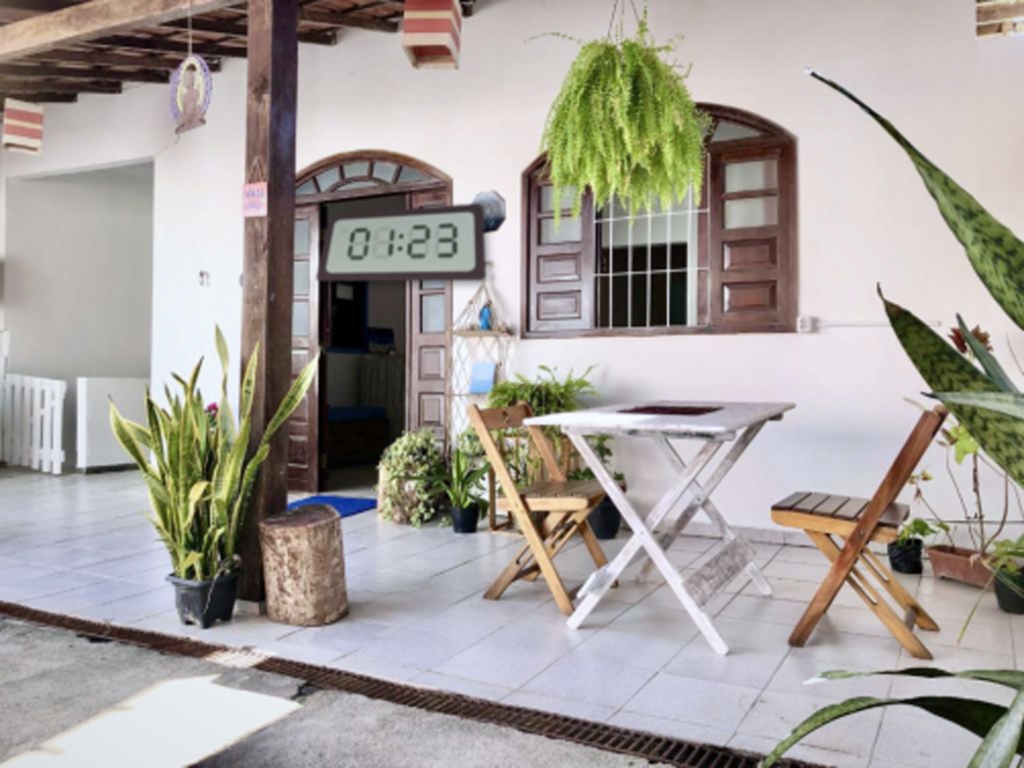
**1:23**
